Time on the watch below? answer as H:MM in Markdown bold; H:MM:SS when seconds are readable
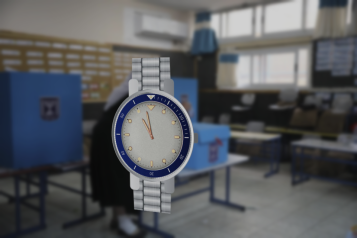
**10:58**
